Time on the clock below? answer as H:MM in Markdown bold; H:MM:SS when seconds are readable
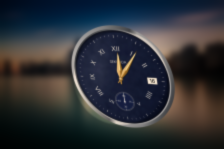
**12:06**
